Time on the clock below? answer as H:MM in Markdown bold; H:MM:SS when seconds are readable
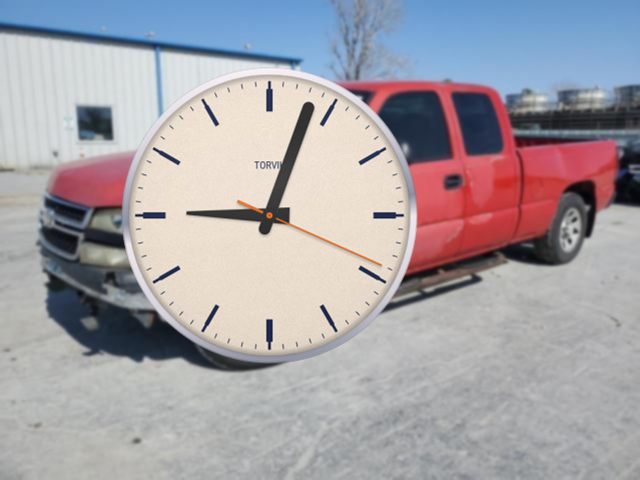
**9:03:19**
